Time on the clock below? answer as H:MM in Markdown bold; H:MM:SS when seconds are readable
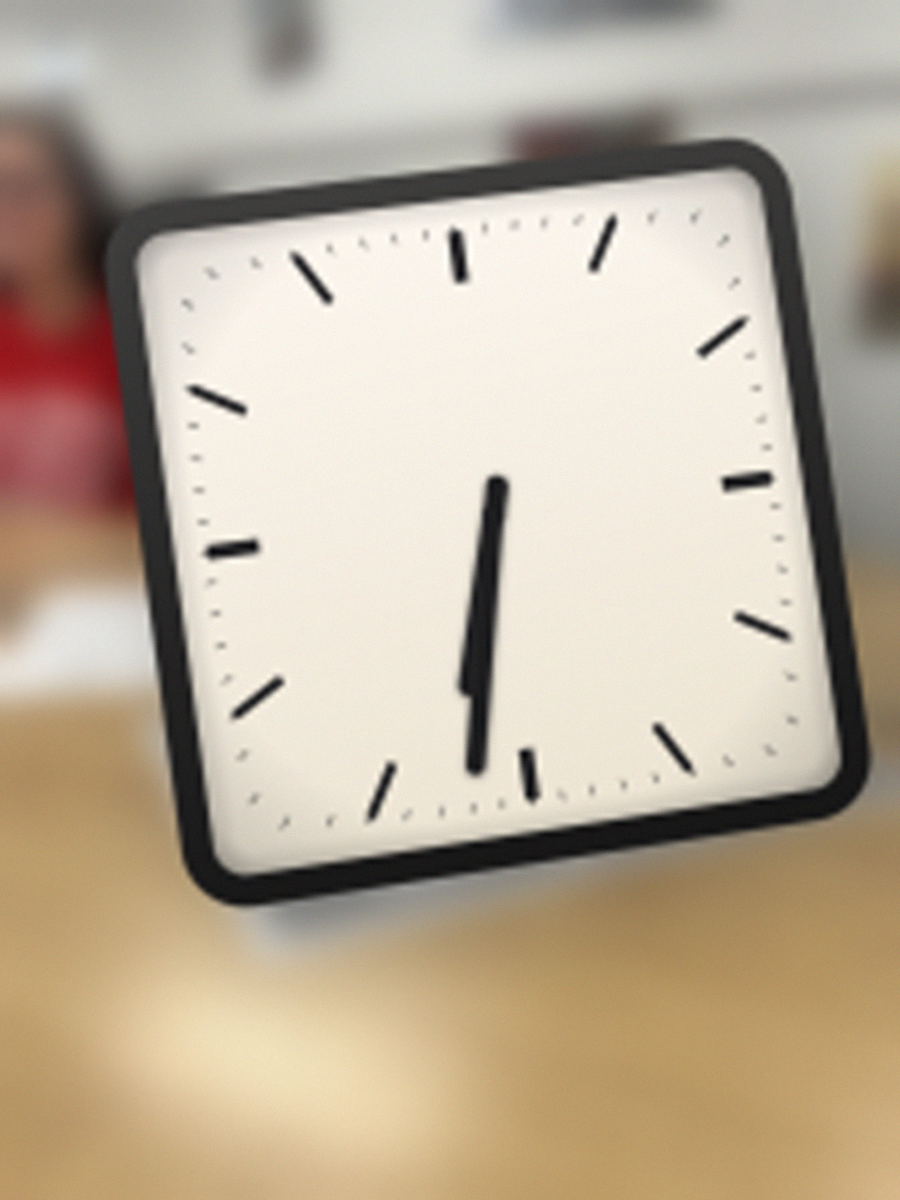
**6:32**
